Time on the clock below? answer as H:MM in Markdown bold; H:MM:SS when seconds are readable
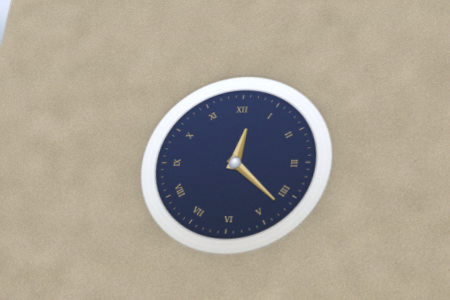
**12:22**
